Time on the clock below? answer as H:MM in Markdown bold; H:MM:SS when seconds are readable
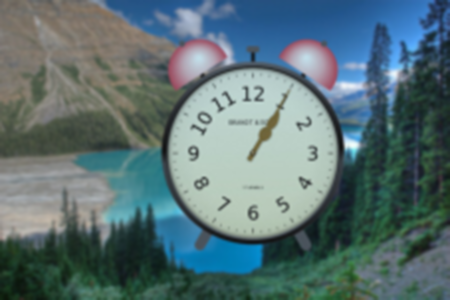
**1:05**
